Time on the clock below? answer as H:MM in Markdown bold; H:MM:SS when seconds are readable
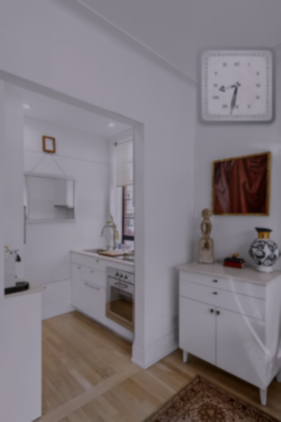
**8:32**
